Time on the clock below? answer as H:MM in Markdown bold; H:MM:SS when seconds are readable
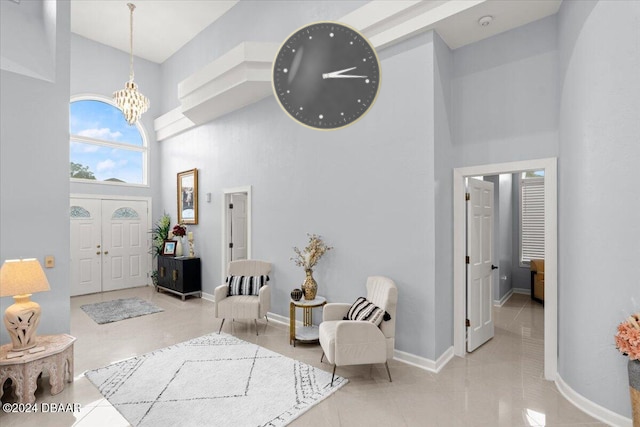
**2:14**
